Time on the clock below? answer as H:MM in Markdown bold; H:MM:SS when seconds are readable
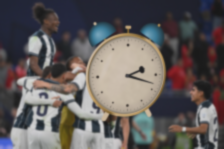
**2:18**
